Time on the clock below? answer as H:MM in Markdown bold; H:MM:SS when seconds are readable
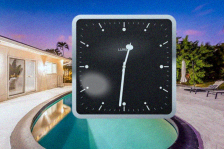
**12:31**
